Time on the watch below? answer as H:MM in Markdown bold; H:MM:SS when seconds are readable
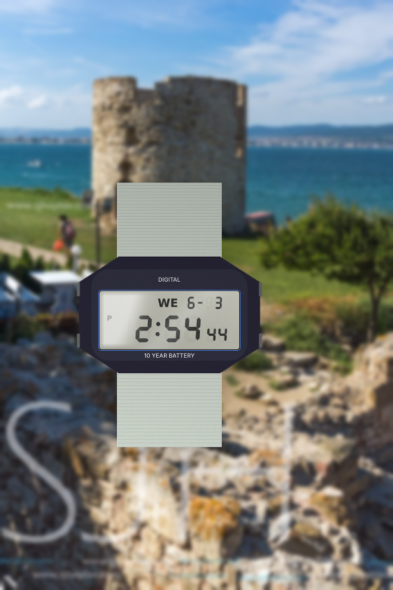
**2:54:44**
